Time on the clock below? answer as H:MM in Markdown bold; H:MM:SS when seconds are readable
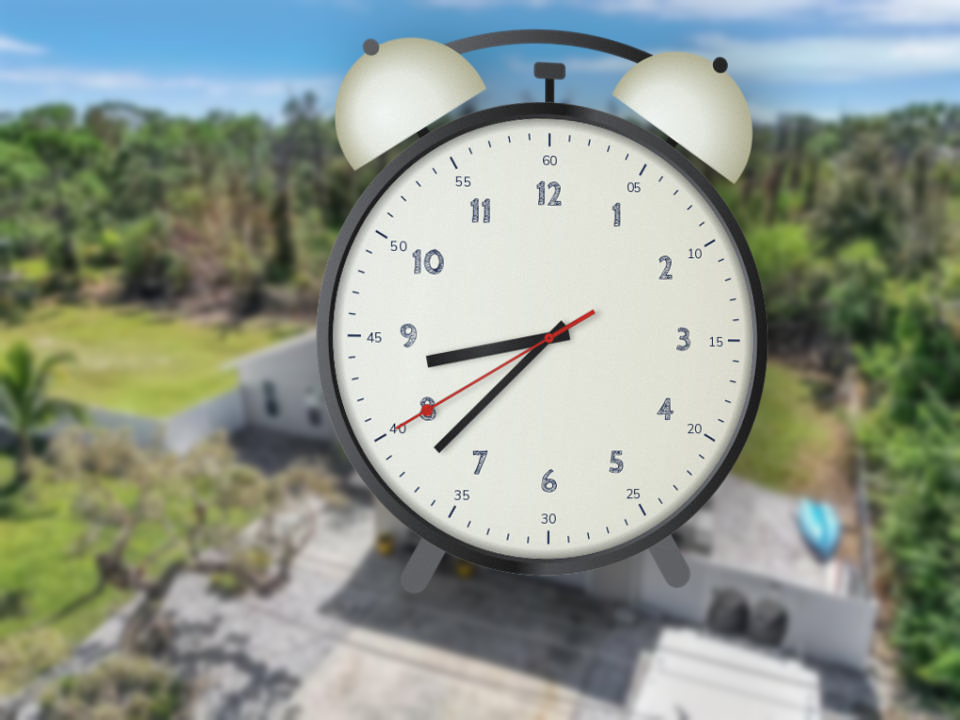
**8:37:40**
